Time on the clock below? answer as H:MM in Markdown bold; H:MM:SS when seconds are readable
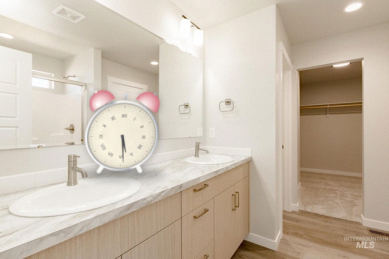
**5:29**
